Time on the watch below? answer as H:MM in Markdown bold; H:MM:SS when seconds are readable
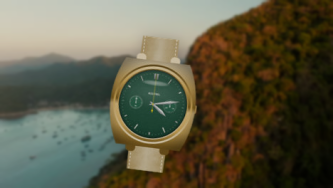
**4:13**
